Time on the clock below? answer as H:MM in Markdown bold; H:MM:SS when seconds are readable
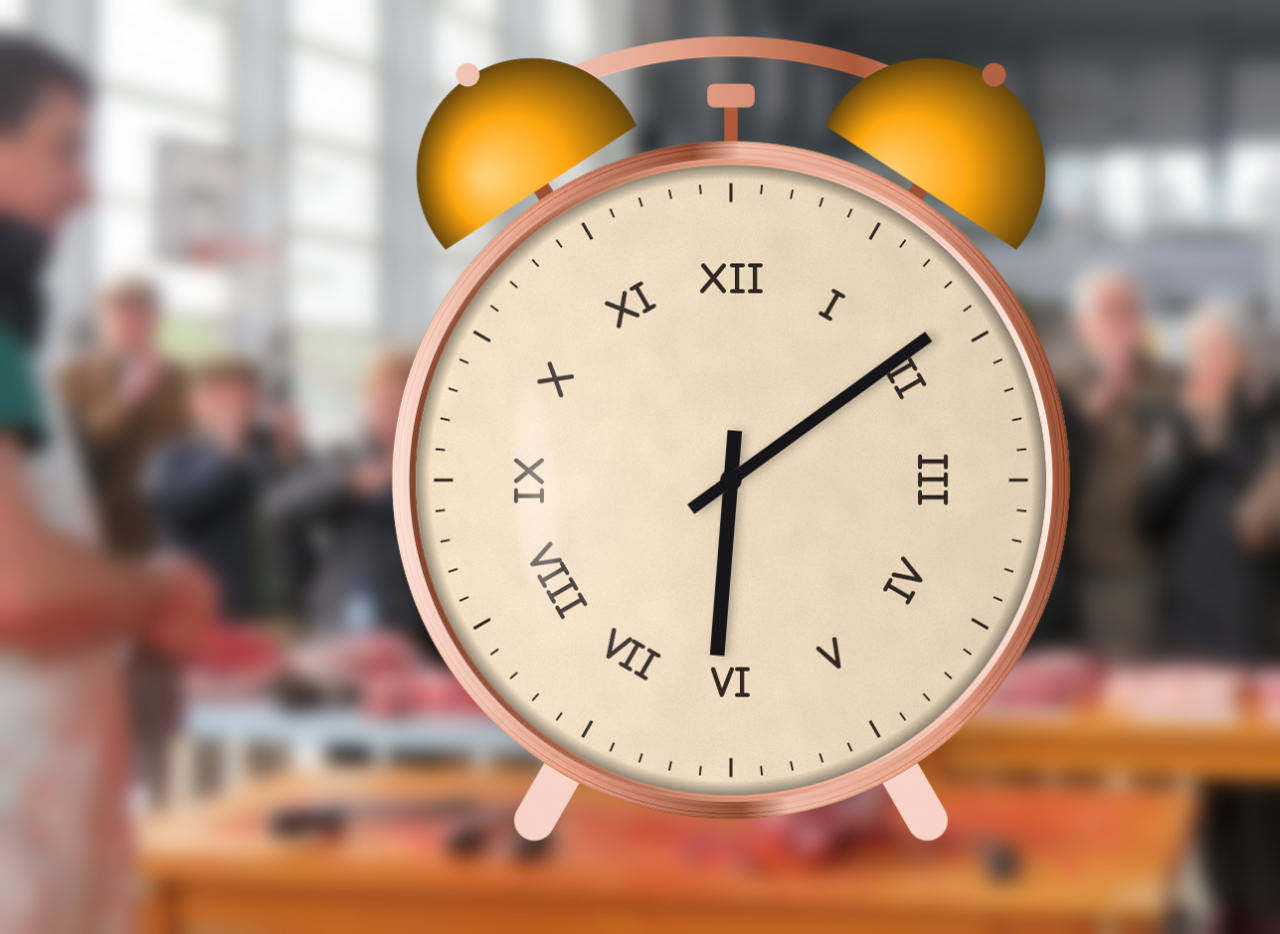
**6:09**
